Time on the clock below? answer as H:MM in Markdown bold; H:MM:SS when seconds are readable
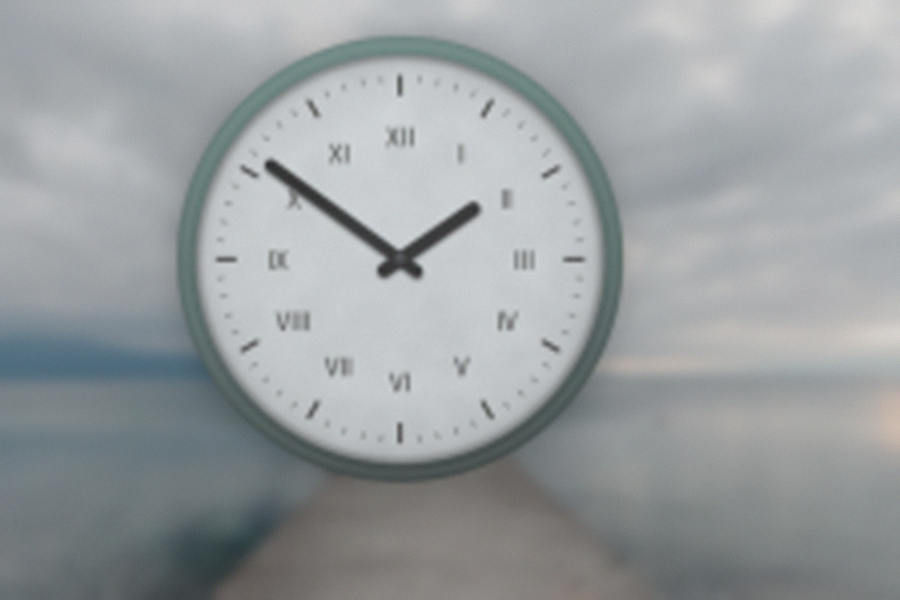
**1:51**
